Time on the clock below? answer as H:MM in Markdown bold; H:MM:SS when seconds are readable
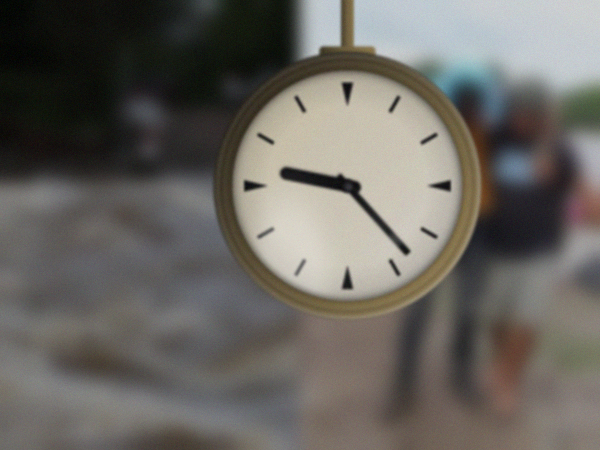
**9:23**
